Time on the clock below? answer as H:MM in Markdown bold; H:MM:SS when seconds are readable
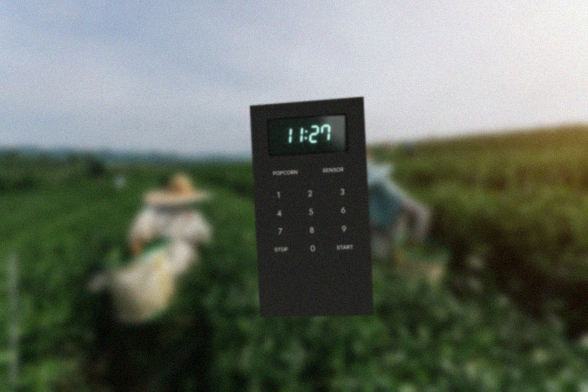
**11:27**
